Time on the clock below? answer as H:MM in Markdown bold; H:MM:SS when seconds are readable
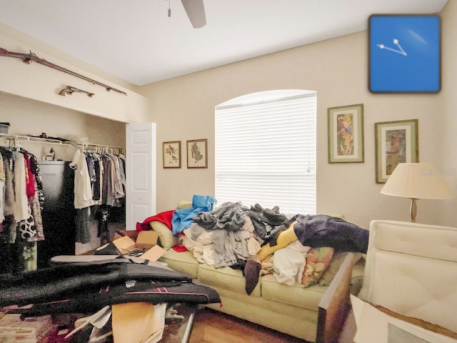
**10:48**
